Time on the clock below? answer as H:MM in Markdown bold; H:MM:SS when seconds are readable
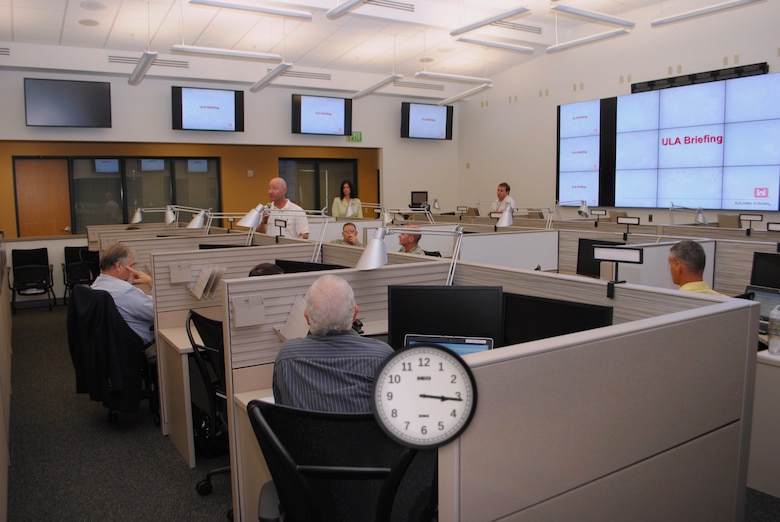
**3:16**
